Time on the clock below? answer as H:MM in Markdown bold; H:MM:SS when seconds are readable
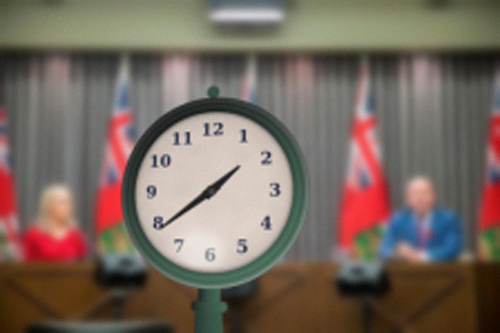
**1:39**
